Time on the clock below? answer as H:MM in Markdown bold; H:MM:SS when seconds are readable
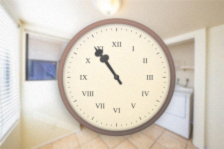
**10:54**
